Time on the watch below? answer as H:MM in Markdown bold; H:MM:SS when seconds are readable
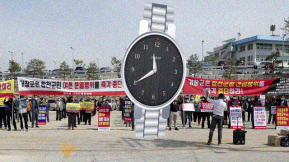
**11:40**
